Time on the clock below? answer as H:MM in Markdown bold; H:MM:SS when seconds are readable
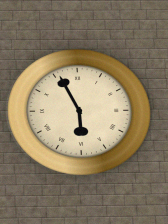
**5:56**
